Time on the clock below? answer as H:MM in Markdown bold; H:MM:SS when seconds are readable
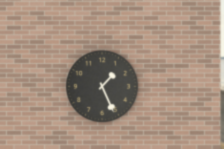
**1:26**
